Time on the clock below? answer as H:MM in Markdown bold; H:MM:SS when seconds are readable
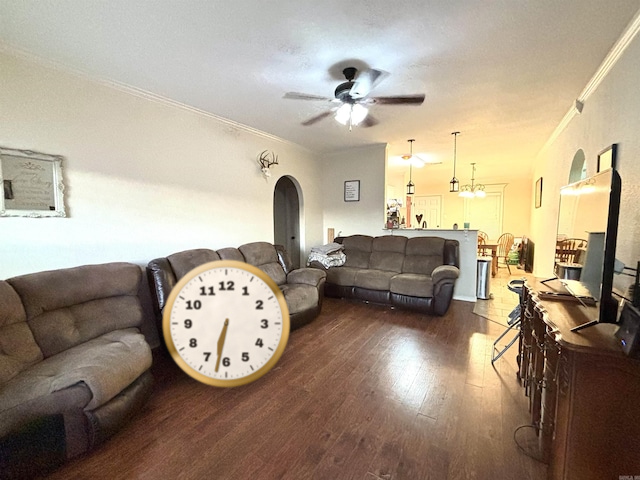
**6:32**
